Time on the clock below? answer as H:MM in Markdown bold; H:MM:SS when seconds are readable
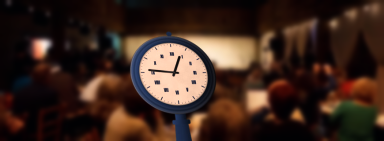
**12:46**
